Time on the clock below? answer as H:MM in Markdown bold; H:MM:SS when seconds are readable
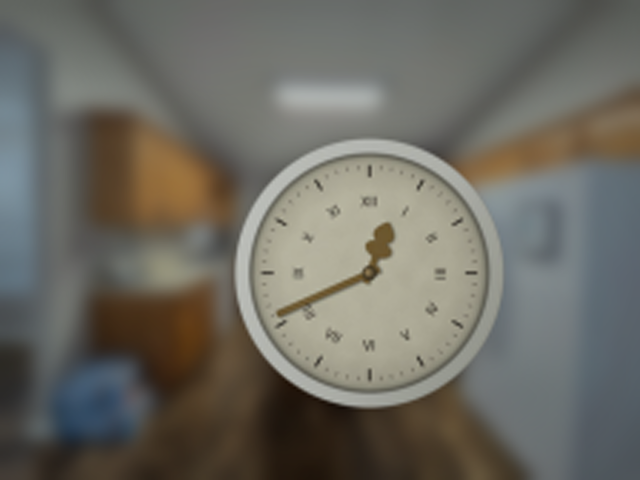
**12:41**
